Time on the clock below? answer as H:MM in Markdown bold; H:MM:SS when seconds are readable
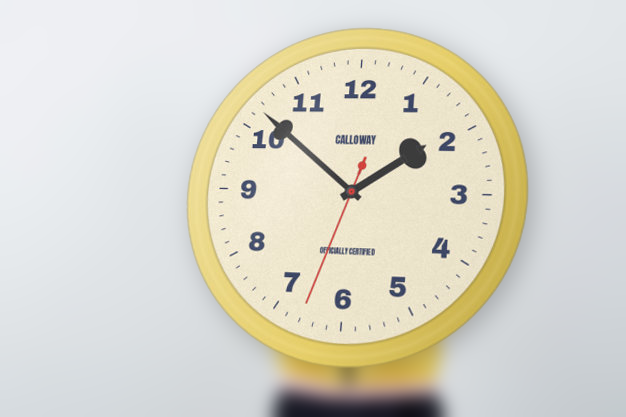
**1:51:33**
